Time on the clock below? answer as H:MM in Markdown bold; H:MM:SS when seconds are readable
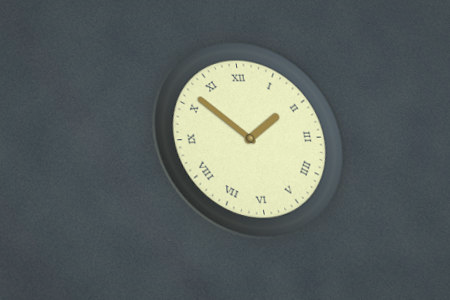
**1:52**
